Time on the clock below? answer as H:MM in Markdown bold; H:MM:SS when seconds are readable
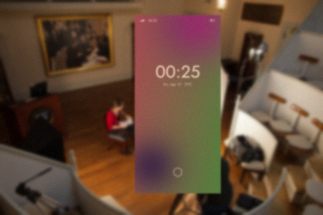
**0:25**
